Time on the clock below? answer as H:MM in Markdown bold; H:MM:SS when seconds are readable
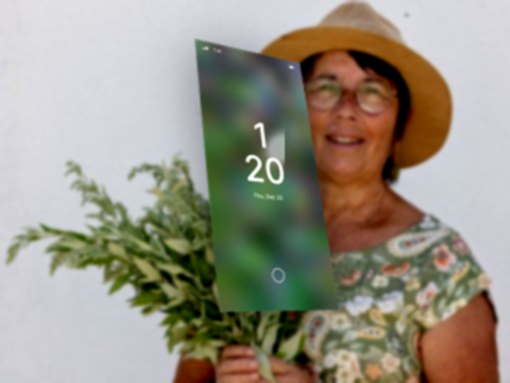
**1:20**
